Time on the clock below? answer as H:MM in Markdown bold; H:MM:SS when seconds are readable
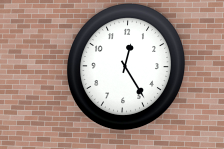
**12:24**
